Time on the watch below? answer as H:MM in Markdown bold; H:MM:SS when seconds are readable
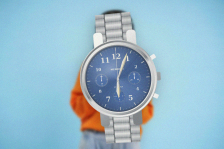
**6:04**
